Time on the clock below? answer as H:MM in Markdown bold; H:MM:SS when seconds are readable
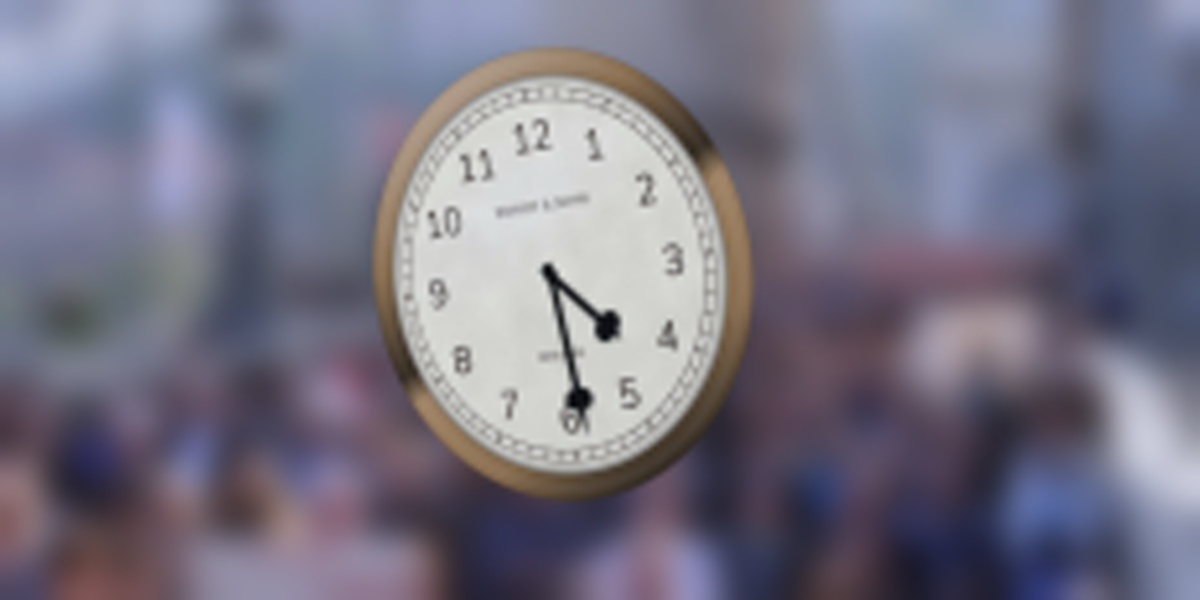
**4:29**
